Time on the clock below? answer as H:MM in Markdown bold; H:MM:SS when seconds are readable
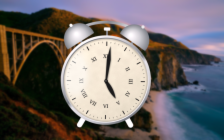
**5:01**
